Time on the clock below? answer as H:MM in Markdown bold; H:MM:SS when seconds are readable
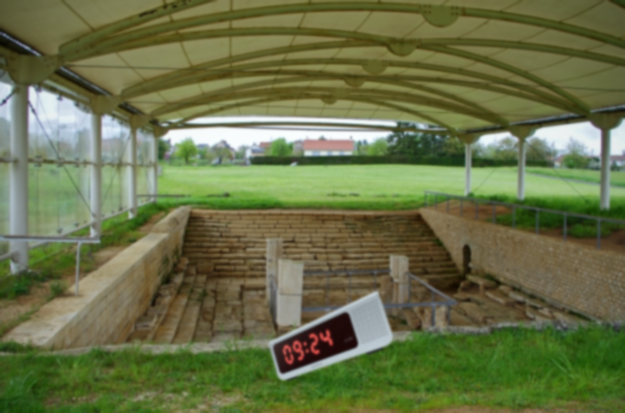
**9:24**
